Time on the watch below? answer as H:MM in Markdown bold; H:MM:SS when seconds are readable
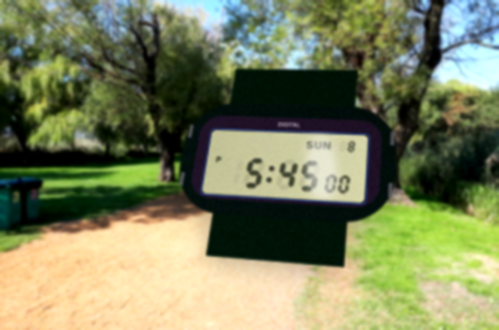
**5:45:00**
